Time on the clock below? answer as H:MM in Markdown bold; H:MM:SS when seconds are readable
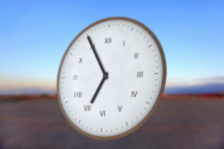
**6:55**
